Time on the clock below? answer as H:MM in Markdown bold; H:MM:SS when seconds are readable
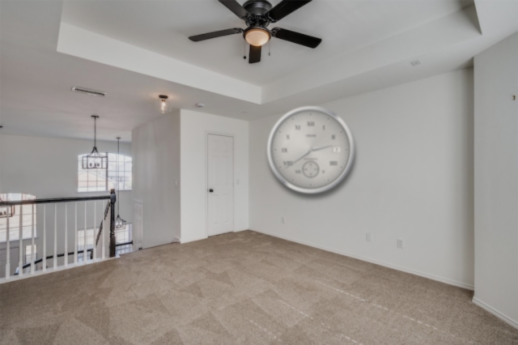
**2:39**
